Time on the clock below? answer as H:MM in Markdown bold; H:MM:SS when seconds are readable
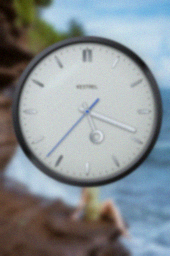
**5:18:37**
